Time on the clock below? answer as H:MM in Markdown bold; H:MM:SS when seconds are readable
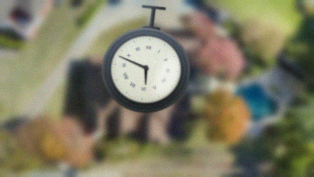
**5:48**
